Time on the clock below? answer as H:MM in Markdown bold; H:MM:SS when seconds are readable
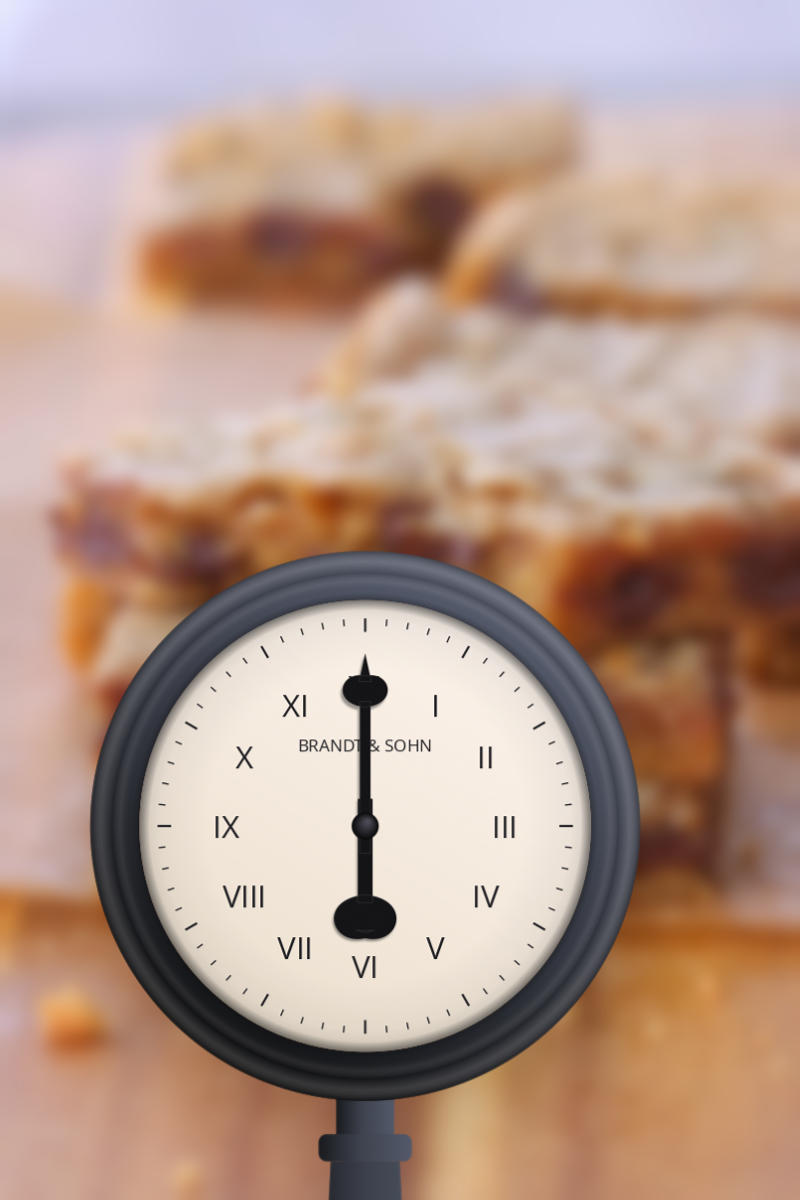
**6:00**
